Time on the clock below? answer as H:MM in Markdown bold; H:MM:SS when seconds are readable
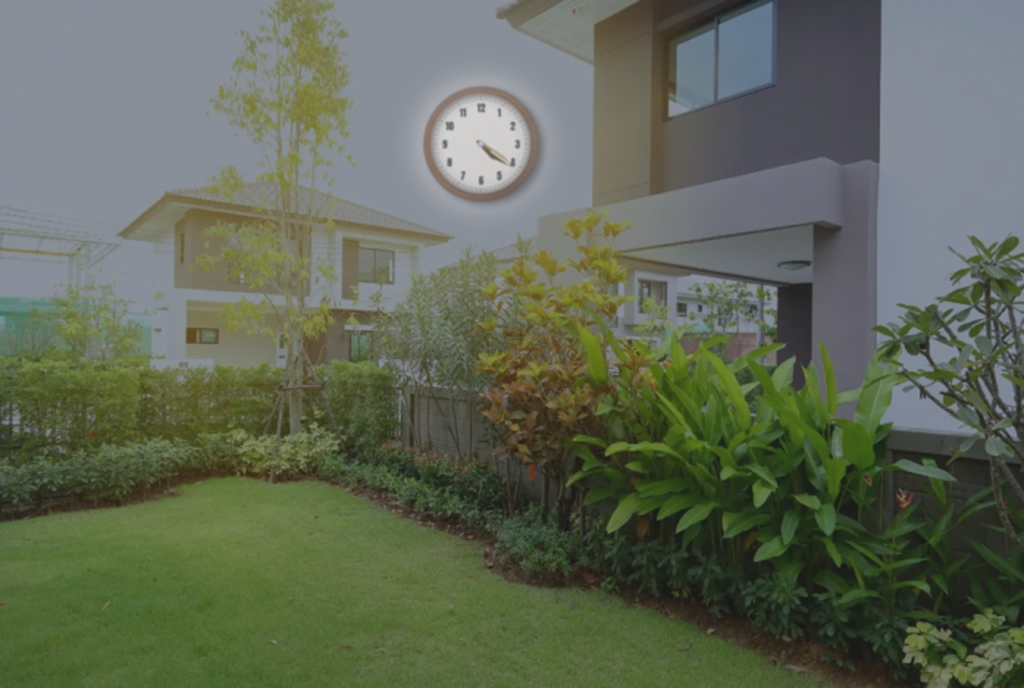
**4:21**
